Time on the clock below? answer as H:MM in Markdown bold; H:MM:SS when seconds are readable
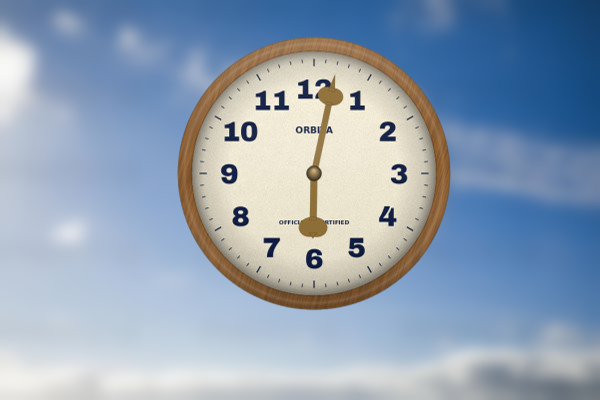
**6:02**
